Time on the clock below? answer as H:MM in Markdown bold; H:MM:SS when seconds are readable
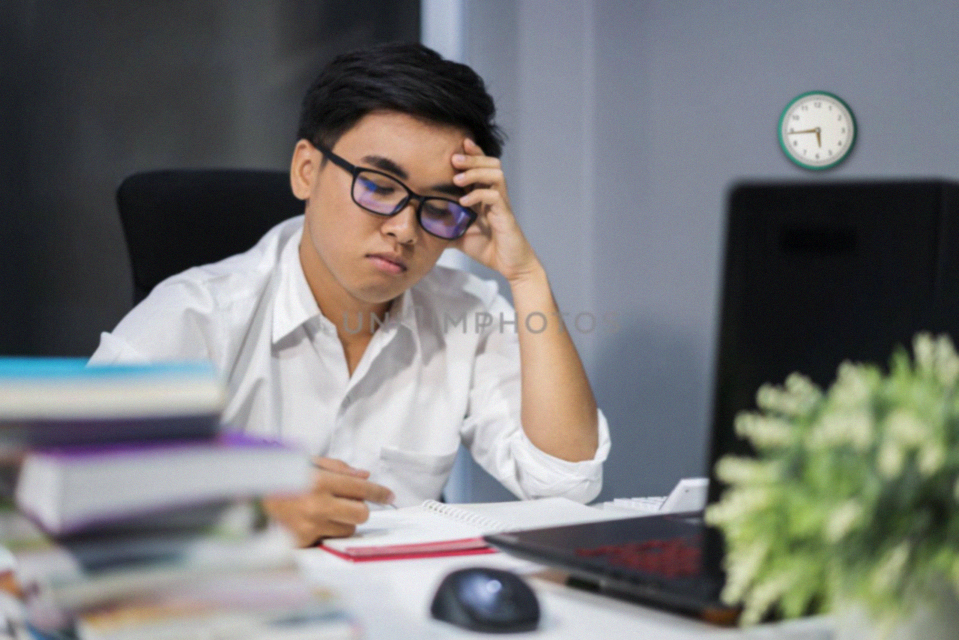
**5:44**
